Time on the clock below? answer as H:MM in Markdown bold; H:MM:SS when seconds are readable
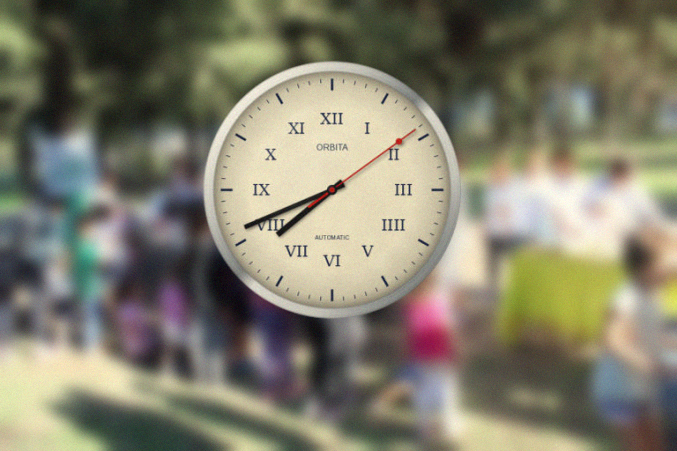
**7:41:09**
